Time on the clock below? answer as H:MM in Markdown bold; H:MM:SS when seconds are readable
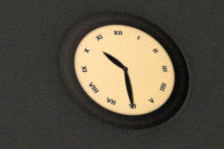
**10:30**
